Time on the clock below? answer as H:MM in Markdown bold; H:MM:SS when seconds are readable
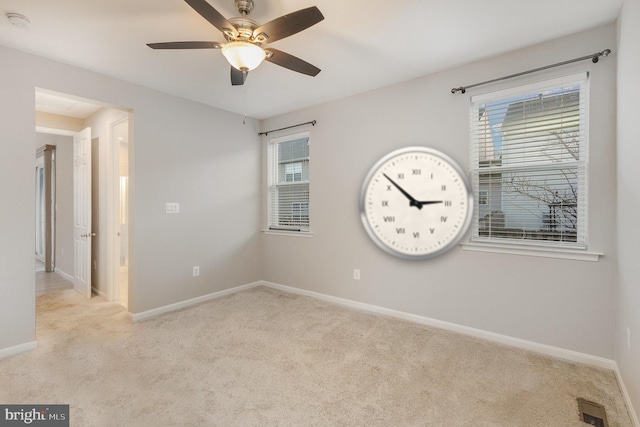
**2:52**
